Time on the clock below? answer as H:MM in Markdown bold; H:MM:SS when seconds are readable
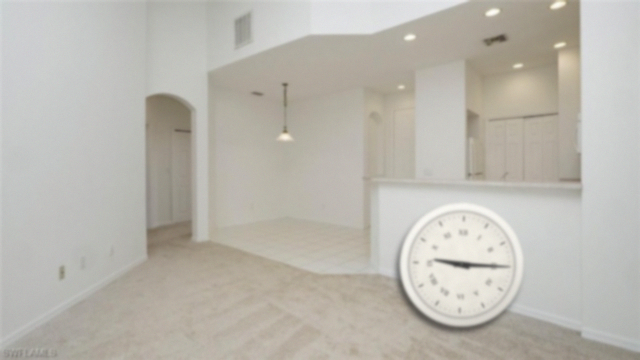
**9:15**
